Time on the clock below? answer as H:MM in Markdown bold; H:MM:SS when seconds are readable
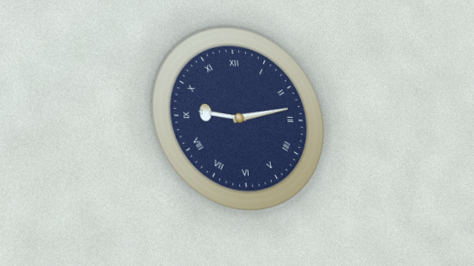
**9:13**
